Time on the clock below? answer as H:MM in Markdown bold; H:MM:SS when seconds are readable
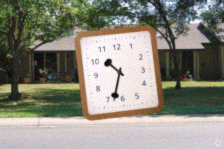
**10:33**
